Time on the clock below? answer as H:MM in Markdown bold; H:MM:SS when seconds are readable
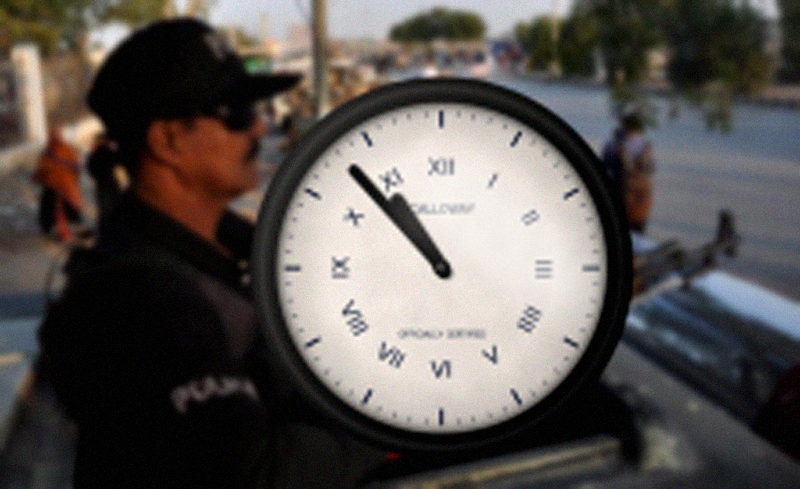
**10:53**
